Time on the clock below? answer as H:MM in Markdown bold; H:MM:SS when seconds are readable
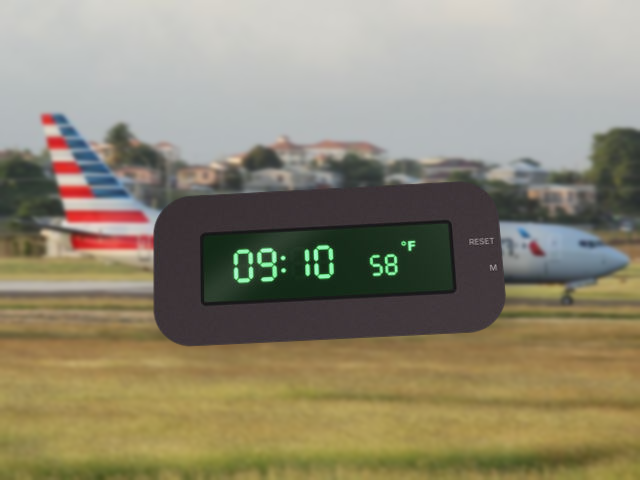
**9:10**
